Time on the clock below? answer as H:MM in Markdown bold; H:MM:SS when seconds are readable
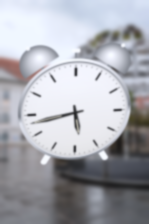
**5:43**
